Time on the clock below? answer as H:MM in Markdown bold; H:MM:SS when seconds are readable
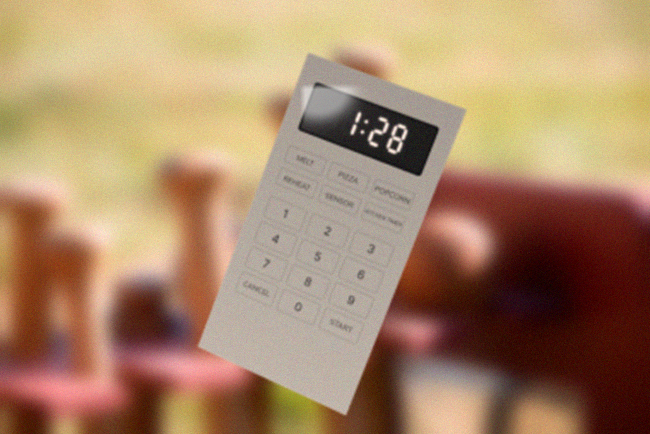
**1:28**
